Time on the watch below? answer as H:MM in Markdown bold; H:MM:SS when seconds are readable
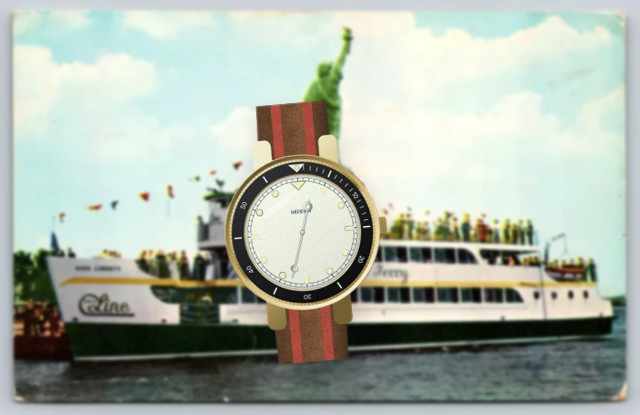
**12:33**
